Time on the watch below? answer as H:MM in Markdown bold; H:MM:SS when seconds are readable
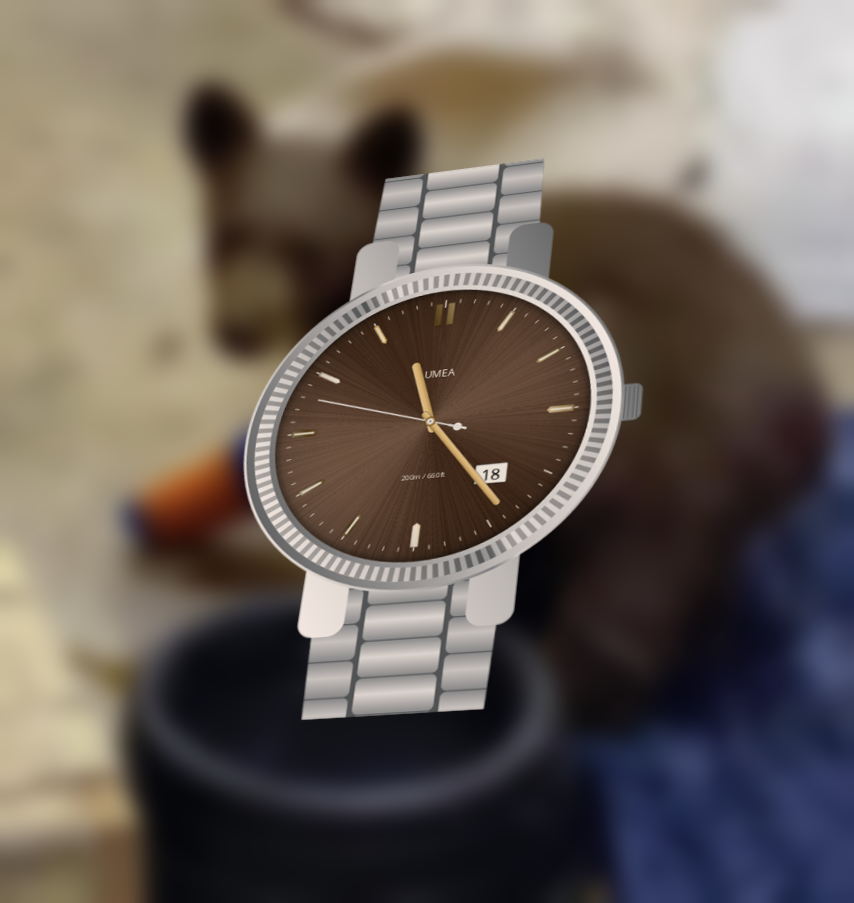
**11:23:48**
